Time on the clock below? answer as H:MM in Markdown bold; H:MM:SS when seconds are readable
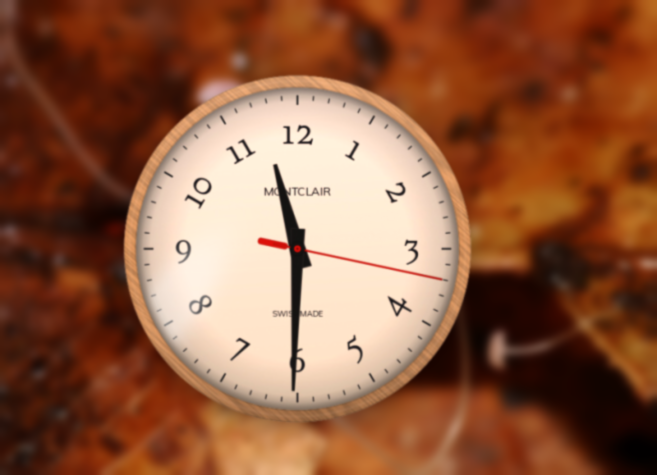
**11:30:17**
